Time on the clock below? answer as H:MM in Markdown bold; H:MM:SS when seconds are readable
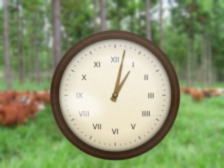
**1:02**
